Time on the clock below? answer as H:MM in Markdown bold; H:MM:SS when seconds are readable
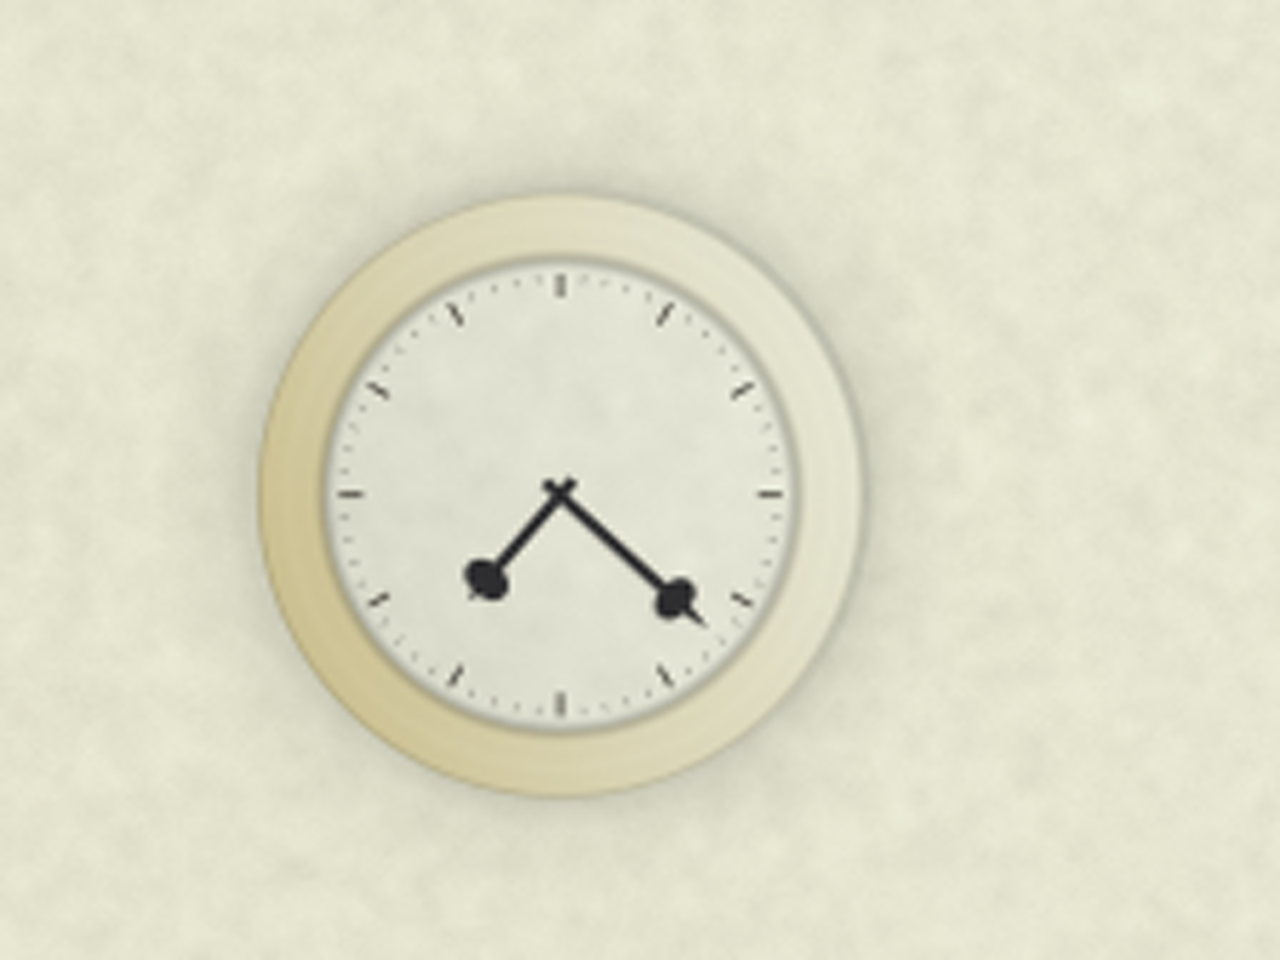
**7:22**
